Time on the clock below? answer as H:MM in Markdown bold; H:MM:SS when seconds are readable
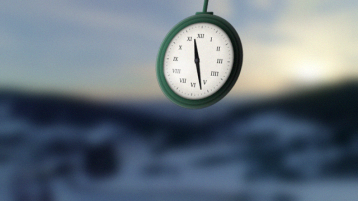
**11:27**
